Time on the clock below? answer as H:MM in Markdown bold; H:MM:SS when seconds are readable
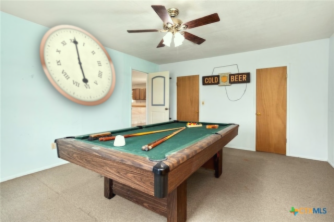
**6:01**
